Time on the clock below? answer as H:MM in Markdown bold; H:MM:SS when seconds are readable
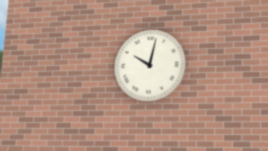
**10:02**
